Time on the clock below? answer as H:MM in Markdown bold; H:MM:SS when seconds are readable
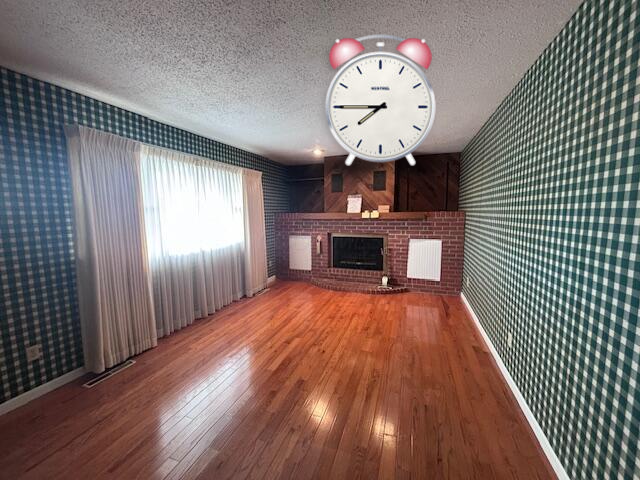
**7:45**
